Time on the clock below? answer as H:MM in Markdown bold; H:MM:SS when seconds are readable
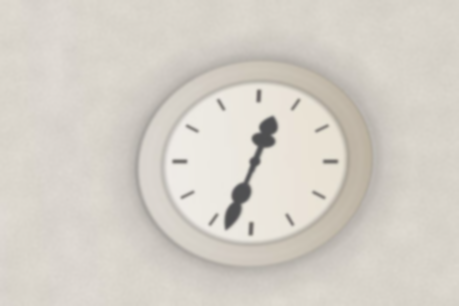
**12:33**
